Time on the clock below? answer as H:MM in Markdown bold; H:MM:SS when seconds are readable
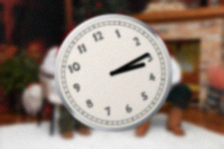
**3:14**
